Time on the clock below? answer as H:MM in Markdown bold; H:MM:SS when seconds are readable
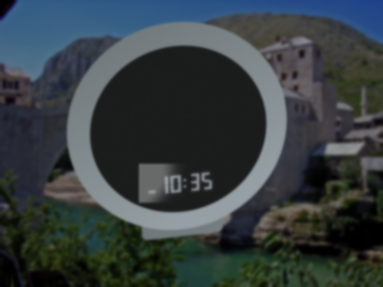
**10:35**
